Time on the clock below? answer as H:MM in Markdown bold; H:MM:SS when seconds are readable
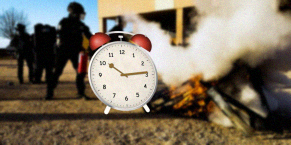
**10:14**
